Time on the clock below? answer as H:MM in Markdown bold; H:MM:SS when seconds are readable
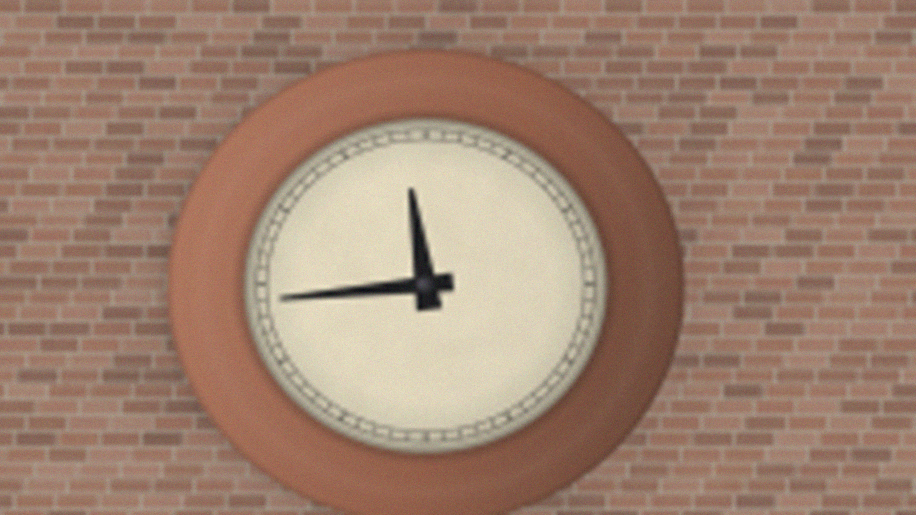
**11:44**
